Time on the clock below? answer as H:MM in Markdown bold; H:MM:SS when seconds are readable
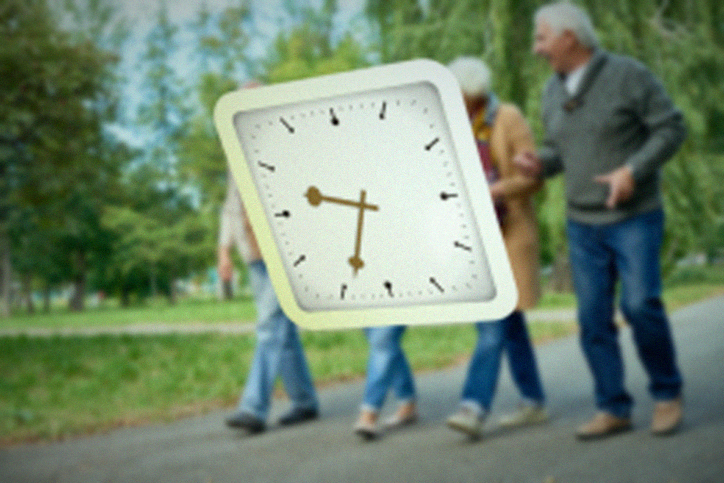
**9:34**
